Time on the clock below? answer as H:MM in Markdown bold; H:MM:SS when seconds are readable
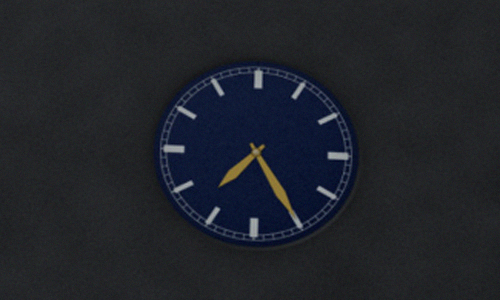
**7:25**
